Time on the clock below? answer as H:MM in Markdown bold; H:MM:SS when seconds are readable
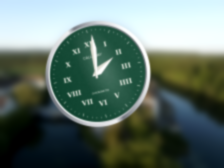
**2:01**
